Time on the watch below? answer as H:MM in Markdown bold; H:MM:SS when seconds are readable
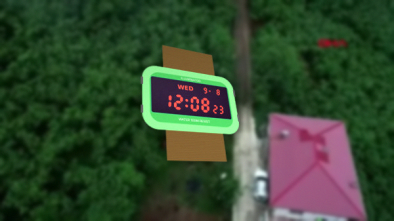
**12:08:23**
